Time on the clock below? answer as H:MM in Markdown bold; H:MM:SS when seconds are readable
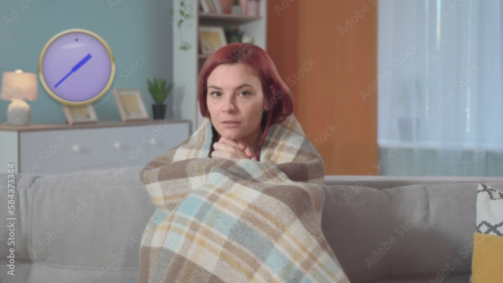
**1:38**
